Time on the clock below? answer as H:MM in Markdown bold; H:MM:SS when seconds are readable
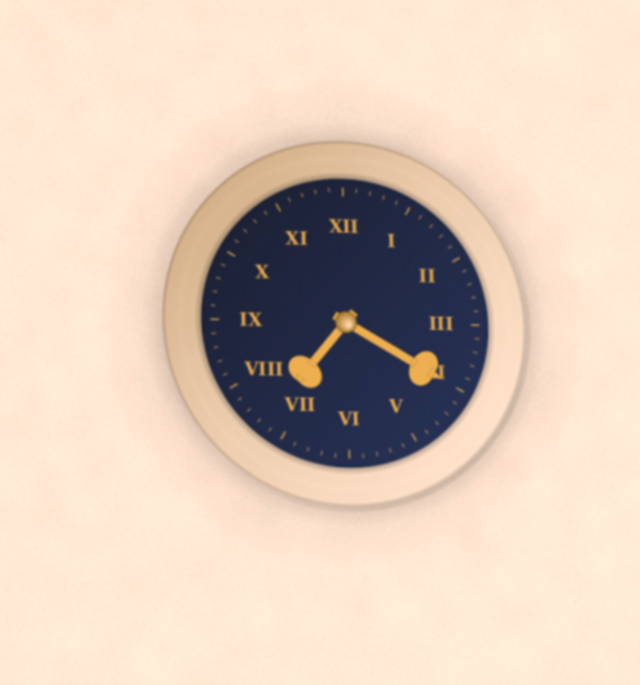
**7:20**
